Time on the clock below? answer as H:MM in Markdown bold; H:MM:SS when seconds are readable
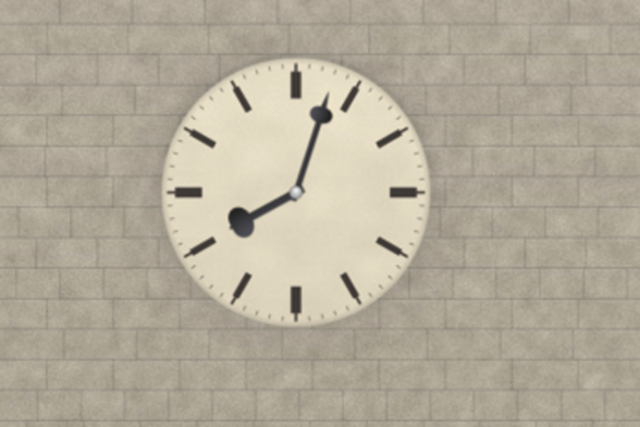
**8:03**
